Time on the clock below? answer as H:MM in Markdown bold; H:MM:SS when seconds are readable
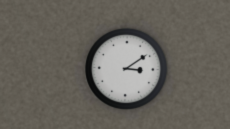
**3:09**
